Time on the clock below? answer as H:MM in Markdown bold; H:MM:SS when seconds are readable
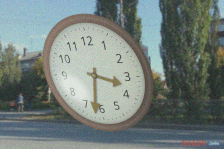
**3:32**
